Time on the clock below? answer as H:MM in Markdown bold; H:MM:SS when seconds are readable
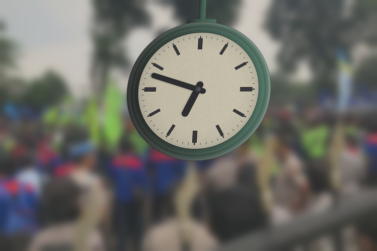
**6:48**
